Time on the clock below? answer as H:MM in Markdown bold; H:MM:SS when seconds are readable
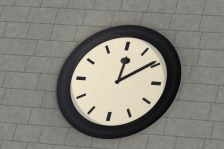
**12:09**
